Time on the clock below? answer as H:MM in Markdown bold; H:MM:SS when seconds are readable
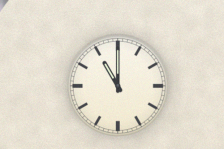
**11:00**
